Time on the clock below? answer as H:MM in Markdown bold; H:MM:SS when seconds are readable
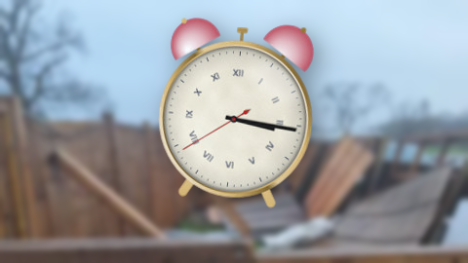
**3:15:39**
